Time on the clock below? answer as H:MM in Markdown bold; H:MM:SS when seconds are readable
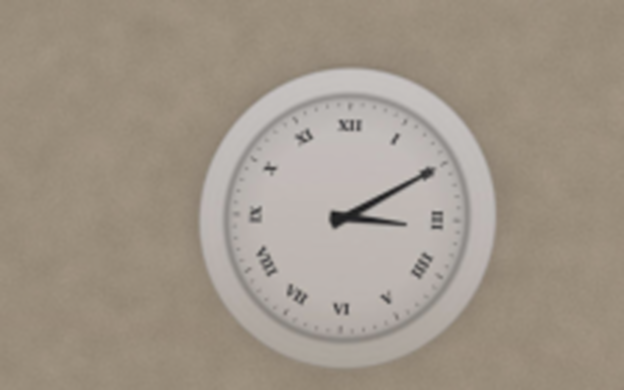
**3:10**
